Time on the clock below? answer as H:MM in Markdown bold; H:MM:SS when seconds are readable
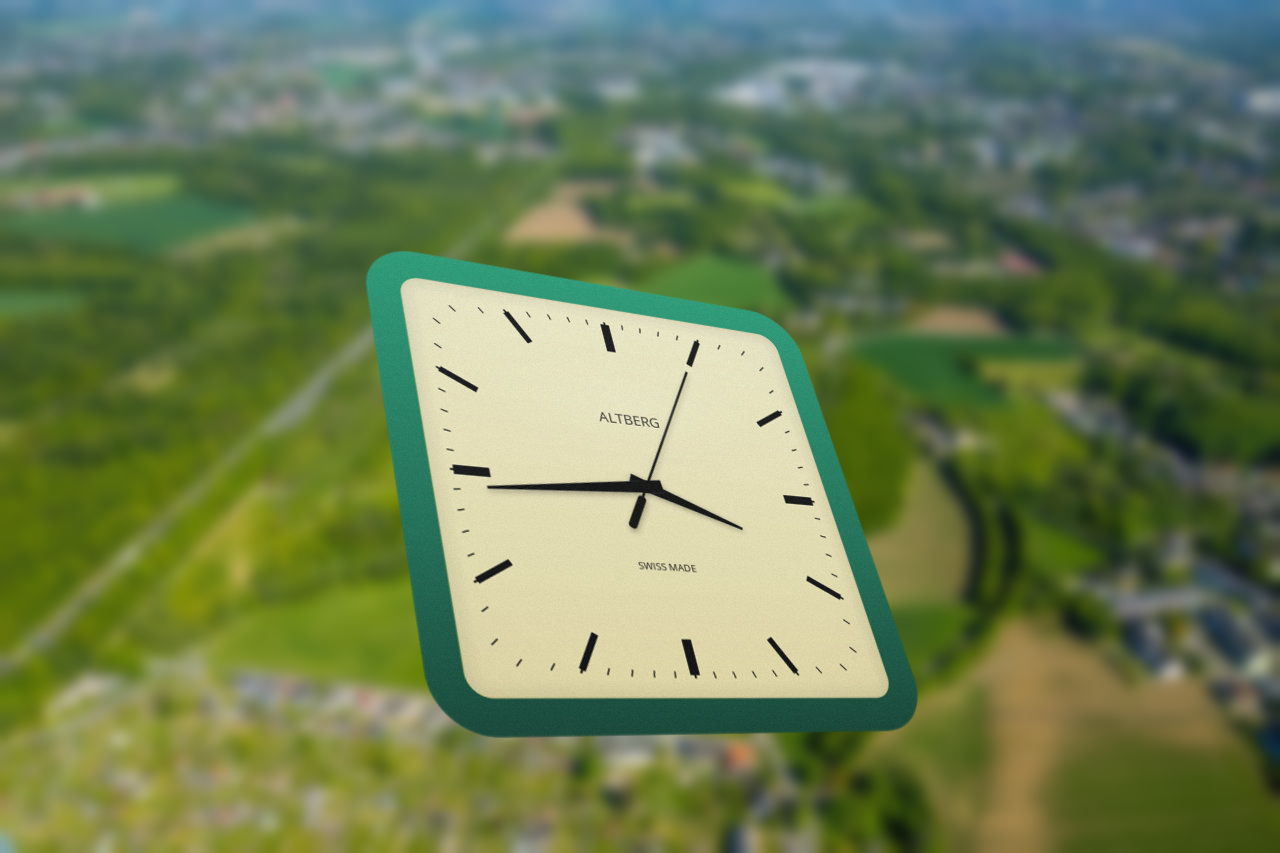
**3:44:05**
